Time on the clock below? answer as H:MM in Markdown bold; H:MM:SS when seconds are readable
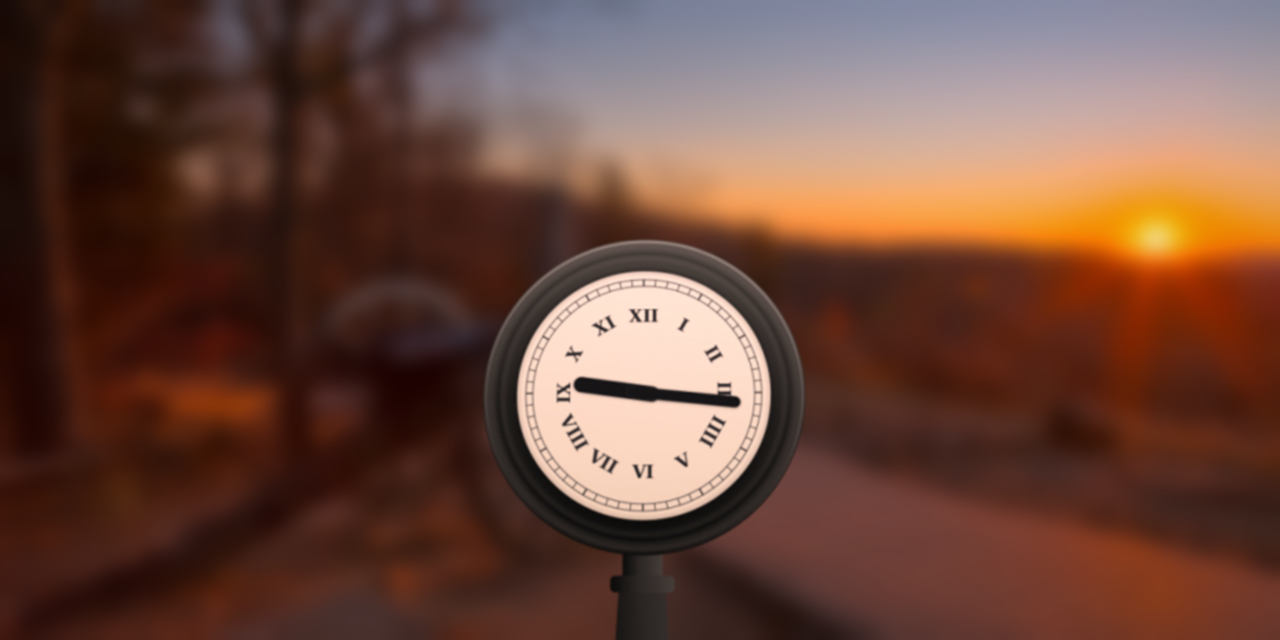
**9:16**
